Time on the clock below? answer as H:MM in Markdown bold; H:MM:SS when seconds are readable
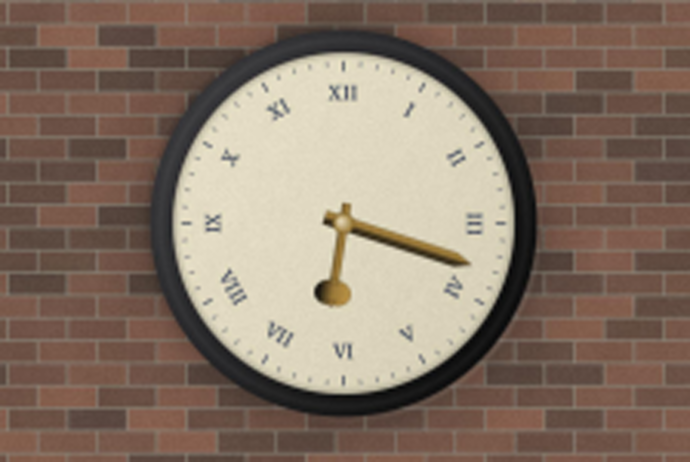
**6:18**
